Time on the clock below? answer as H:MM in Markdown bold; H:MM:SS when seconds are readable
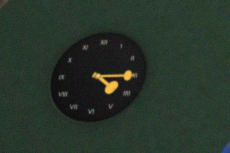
**4:15**
